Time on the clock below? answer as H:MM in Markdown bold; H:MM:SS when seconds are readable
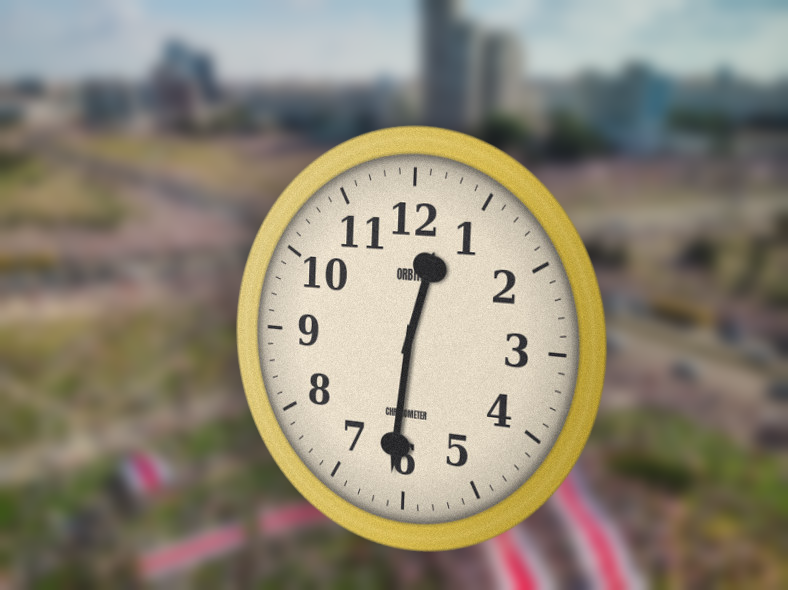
**12:31**
